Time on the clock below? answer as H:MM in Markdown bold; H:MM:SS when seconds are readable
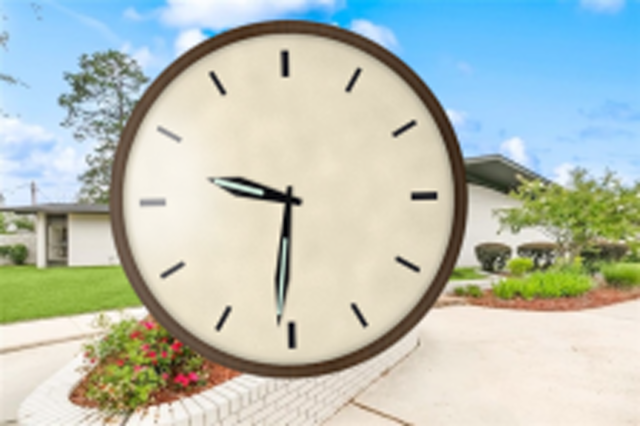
**9:31**
